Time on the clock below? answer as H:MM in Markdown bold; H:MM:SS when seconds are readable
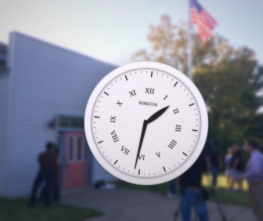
**1:31**
